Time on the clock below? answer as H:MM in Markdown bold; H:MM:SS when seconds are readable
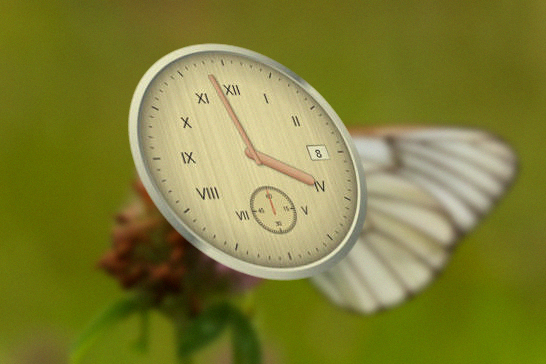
**3:58**
